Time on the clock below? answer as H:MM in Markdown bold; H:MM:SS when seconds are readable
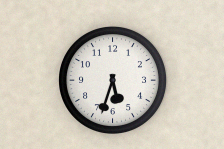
**5:33**
